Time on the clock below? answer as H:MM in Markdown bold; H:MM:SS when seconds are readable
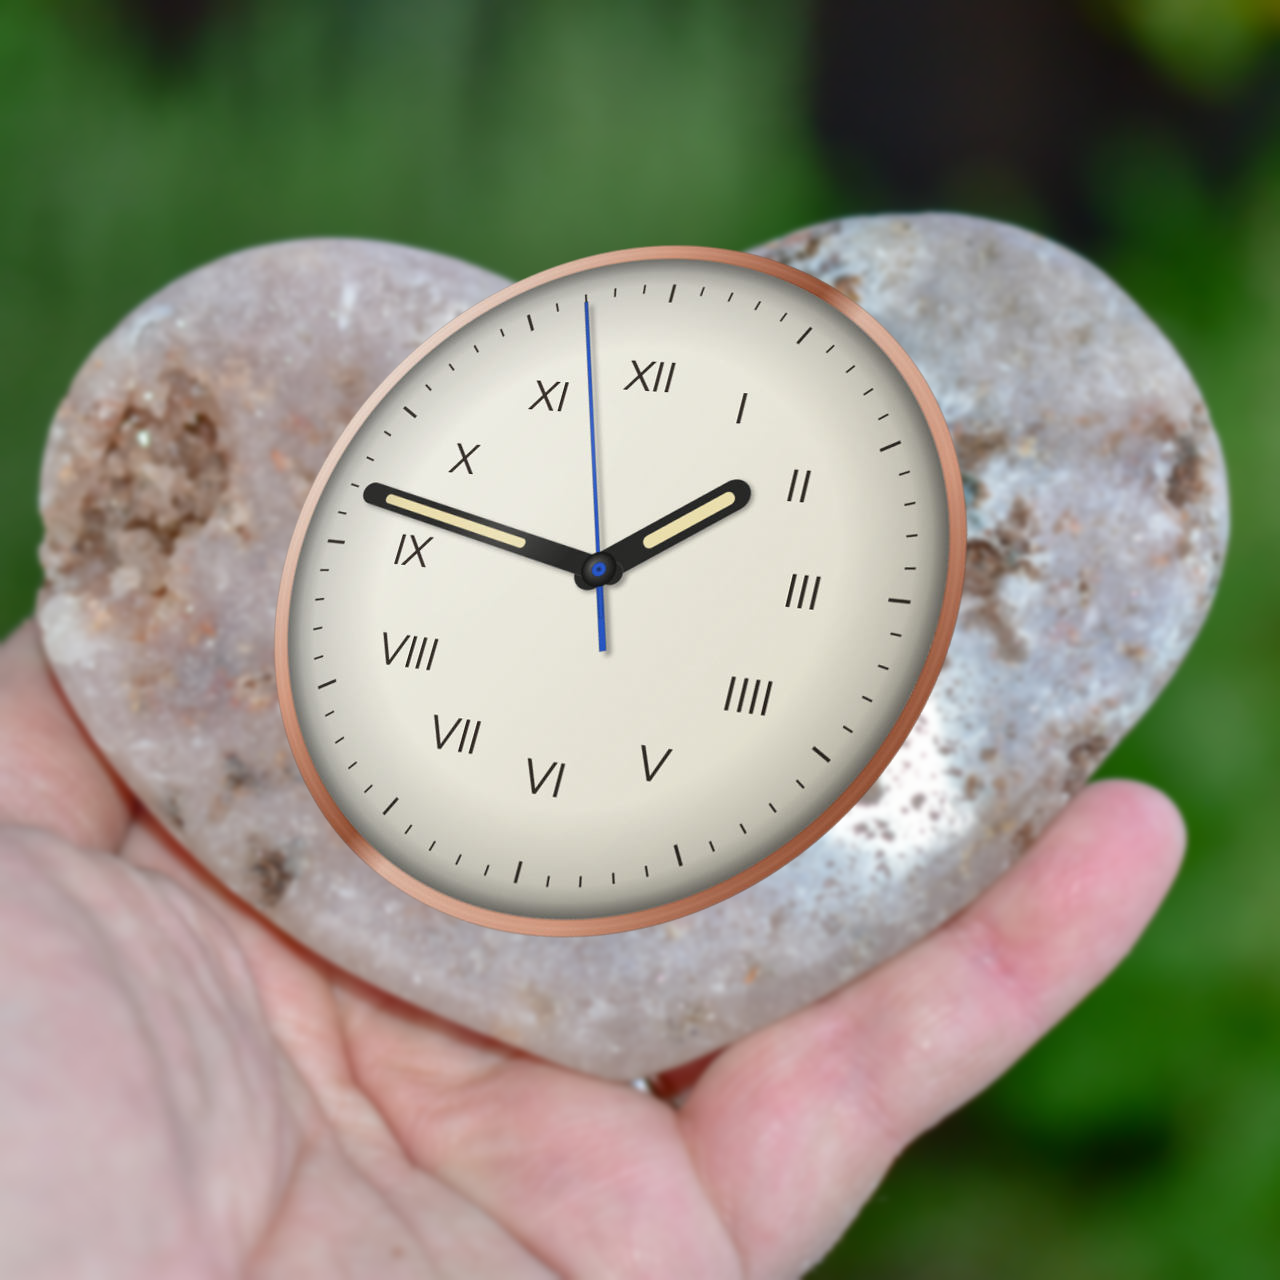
**1:46:57**
